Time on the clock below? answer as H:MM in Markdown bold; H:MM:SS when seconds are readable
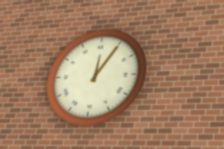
**12:05**
